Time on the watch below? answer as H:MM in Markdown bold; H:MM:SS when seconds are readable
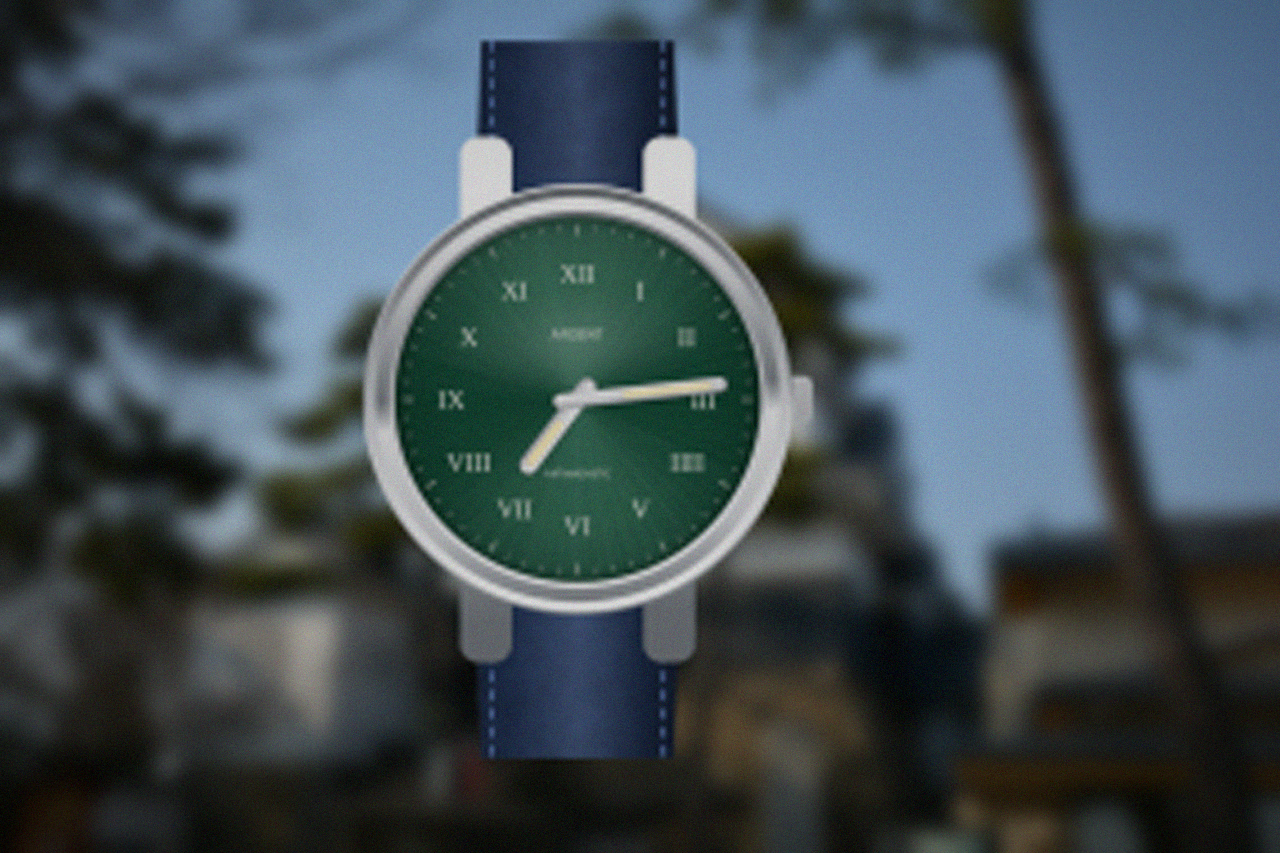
**7:14**
